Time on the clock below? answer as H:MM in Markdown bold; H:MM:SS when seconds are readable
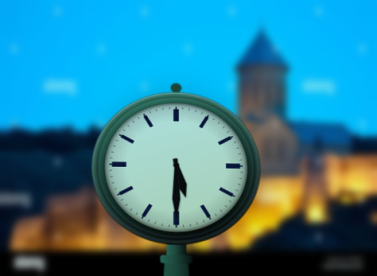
**5:30**
